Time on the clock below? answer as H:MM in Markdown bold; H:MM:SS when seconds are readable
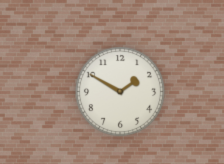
**1:50**
